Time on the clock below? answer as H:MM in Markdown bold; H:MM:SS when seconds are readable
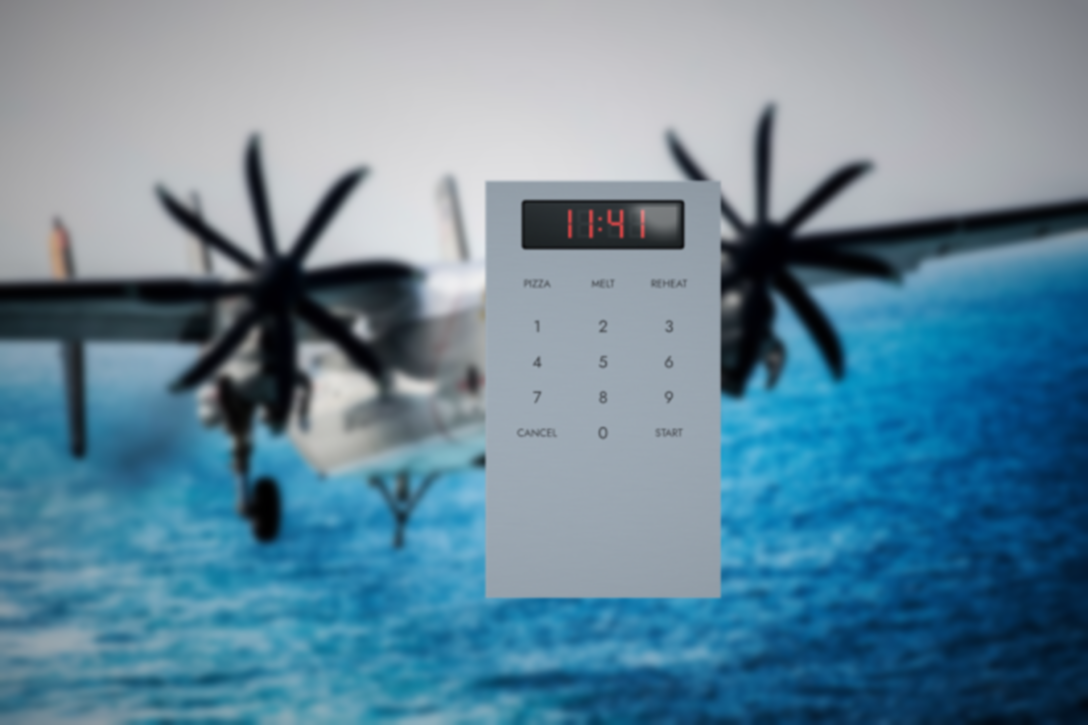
**11:41**
